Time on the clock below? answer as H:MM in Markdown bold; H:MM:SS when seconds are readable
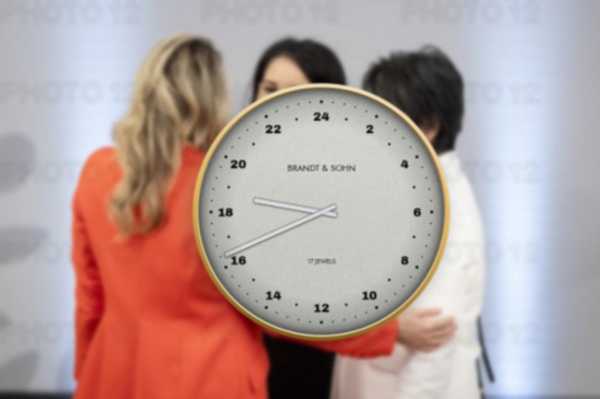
**18:41**
